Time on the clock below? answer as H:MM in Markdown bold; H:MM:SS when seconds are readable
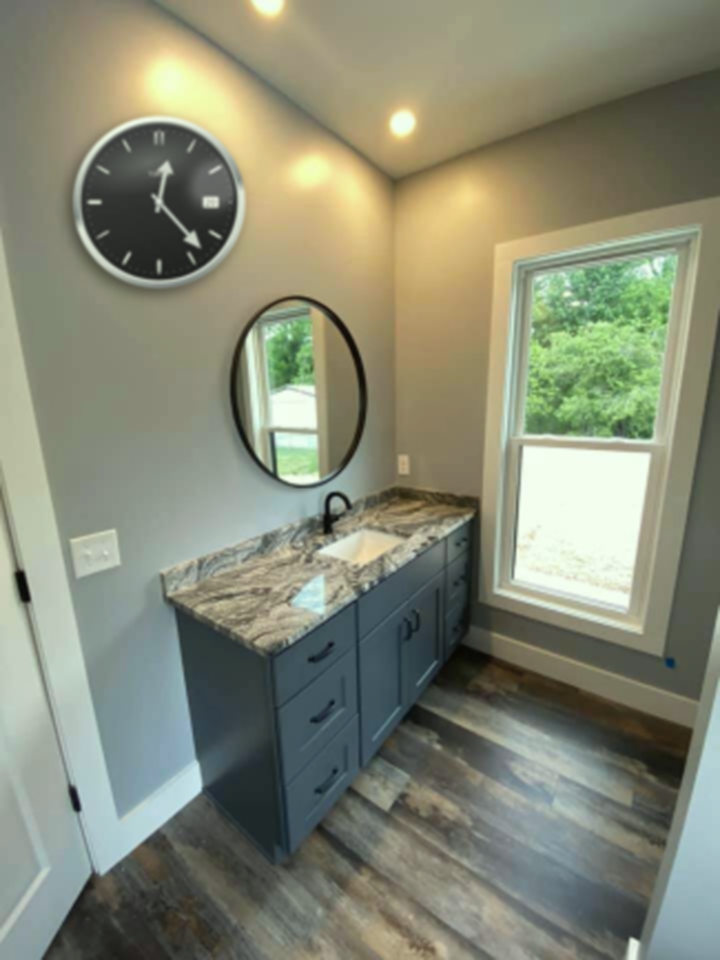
**12:23**
